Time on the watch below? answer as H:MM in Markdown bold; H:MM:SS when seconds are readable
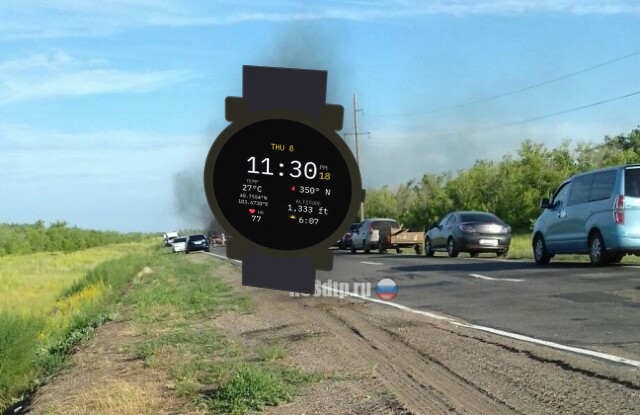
**11:30:18**
